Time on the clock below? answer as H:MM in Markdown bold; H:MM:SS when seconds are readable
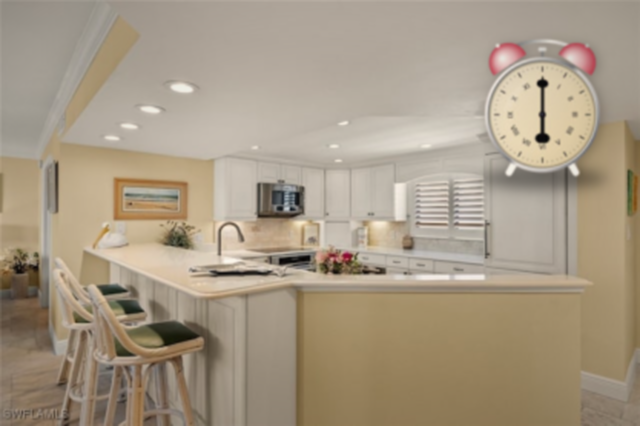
**6:00**
